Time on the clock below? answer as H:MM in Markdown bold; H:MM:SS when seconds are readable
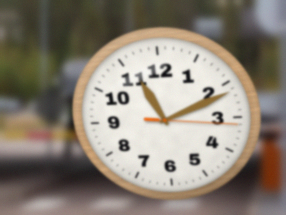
**11:11:16**
